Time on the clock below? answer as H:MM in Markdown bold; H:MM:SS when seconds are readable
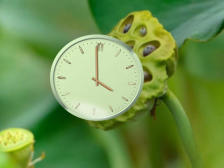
**3:59**
